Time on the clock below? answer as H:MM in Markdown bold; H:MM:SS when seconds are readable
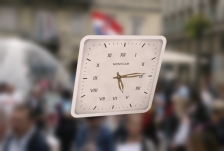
**5:14**
